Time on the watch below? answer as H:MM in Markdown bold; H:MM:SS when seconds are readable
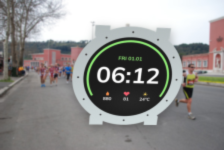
**6:12**
